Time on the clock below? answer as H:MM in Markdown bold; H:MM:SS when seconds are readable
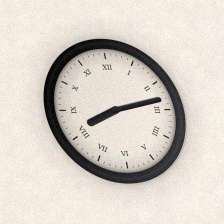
**8:13**
